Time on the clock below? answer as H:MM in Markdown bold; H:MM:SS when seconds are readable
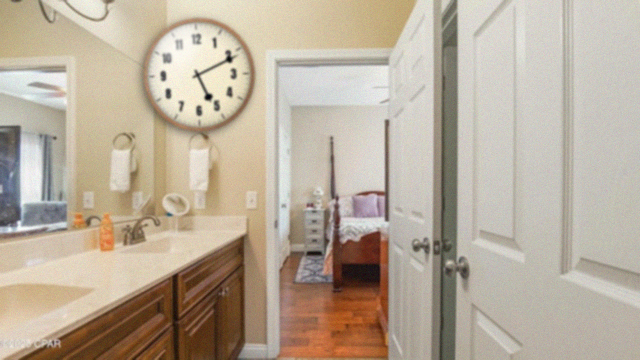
**5:11**
